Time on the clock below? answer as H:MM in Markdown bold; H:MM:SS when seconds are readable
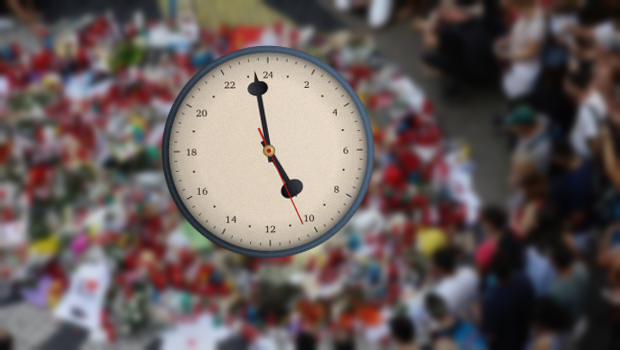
**9:58:26**
